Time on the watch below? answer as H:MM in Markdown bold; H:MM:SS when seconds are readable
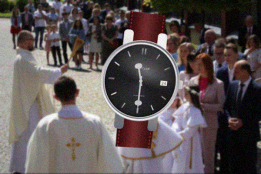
**11:30**
